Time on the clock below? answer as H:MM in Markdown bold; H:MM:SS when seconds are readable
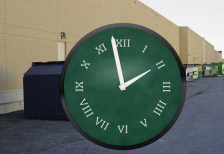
**1:58**
